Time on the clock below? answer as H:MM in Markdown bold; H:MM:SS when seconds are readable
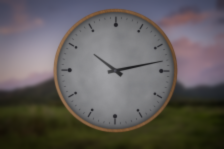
**10:13**
